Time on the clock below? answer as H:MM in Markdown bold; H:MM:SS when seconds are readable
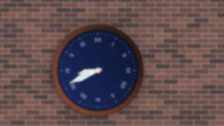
**8:41**
